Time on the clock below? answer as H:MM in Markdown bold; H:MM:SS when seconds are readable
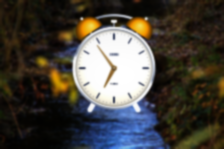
**6:54**
